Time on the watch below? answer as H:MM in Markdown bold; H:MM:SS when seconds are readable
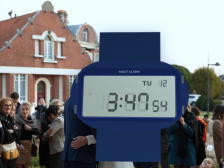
**3:47:54**
